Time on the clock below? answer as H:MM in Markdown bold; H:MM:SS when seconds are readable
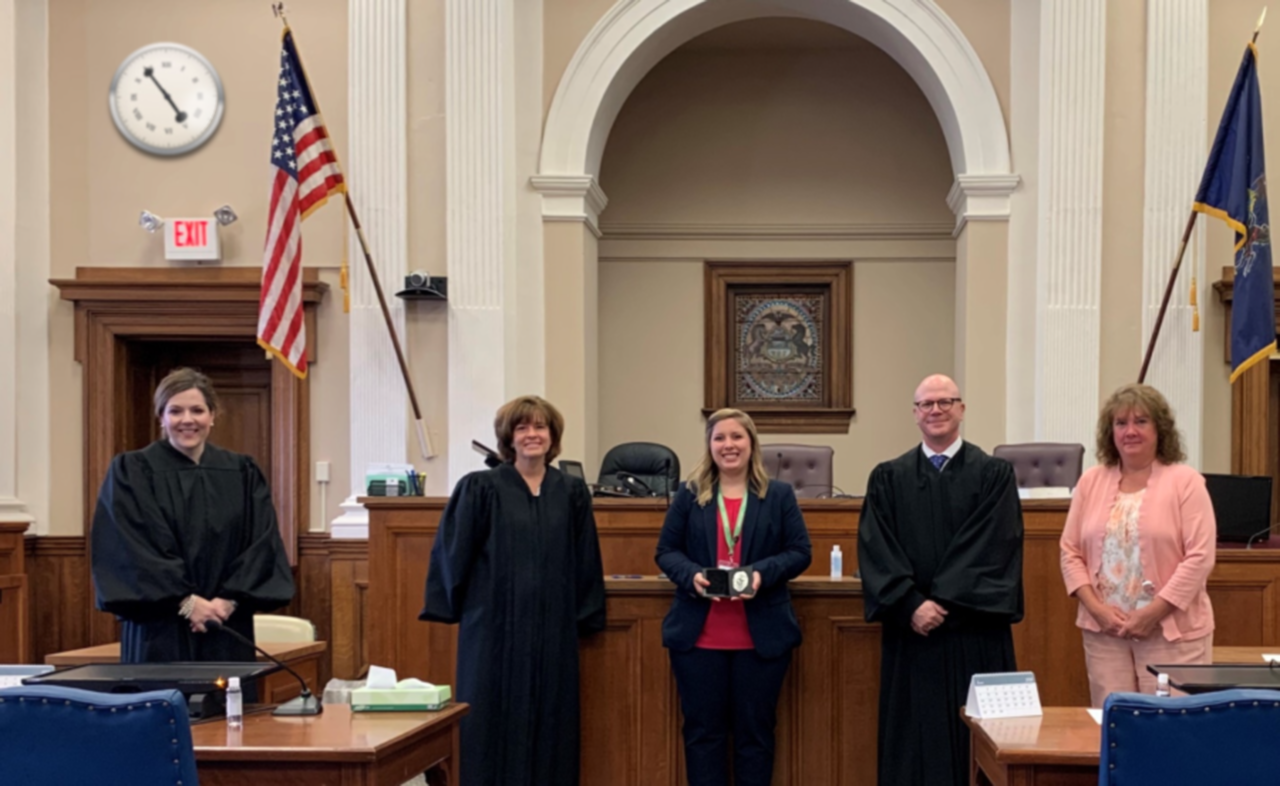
**4:54**
